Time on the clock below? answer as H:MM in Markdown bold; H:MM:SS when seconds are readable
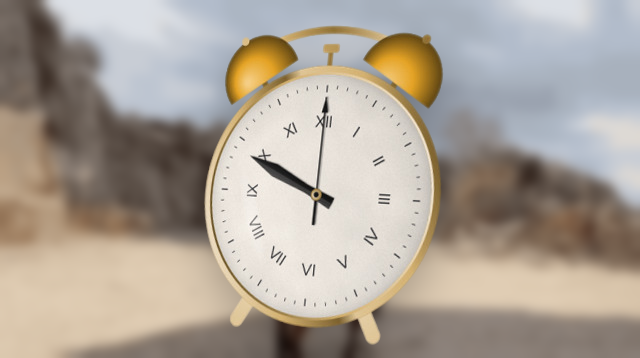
**9:49:00**
